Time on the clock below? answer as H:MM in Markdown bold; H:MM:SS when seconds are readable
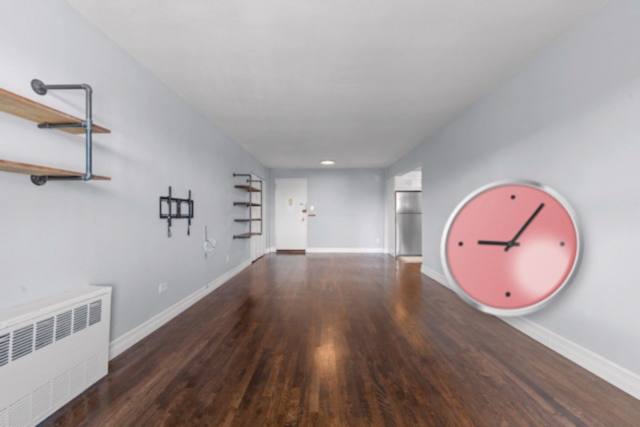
**9:06**
